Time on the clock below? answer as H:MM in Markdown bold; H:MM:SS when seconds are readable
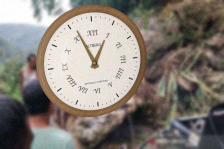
**12:56**
